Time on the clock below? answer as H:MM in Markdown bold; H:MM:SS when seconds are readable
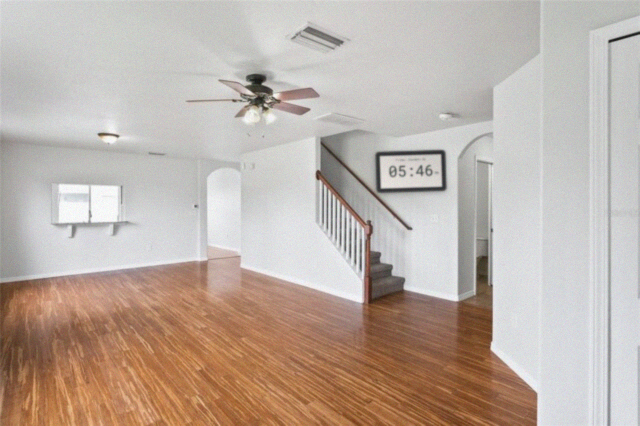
**5:46**
